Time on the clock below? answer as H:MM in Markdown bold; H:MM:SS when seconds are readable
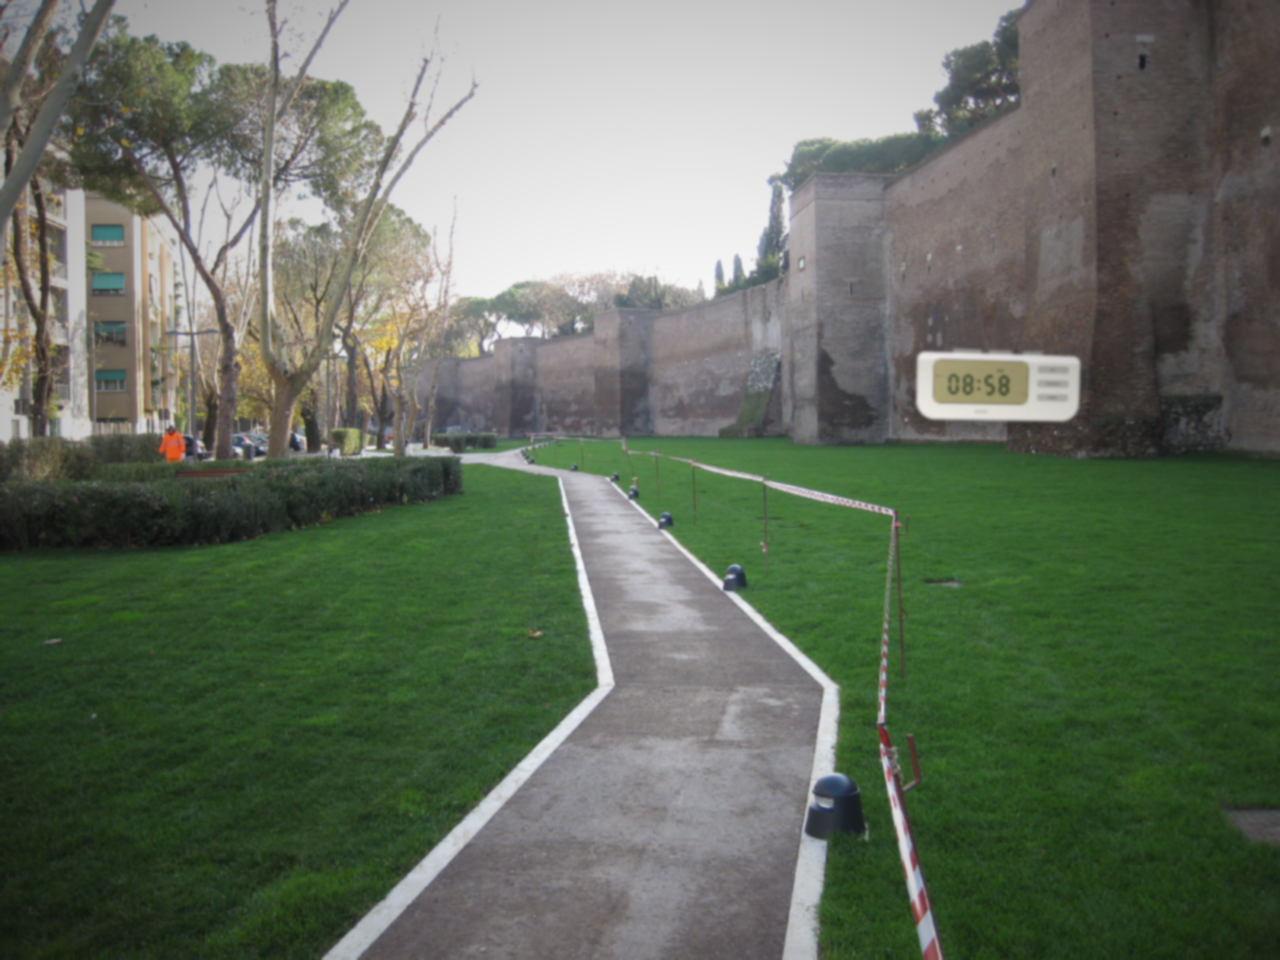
**8:58**
